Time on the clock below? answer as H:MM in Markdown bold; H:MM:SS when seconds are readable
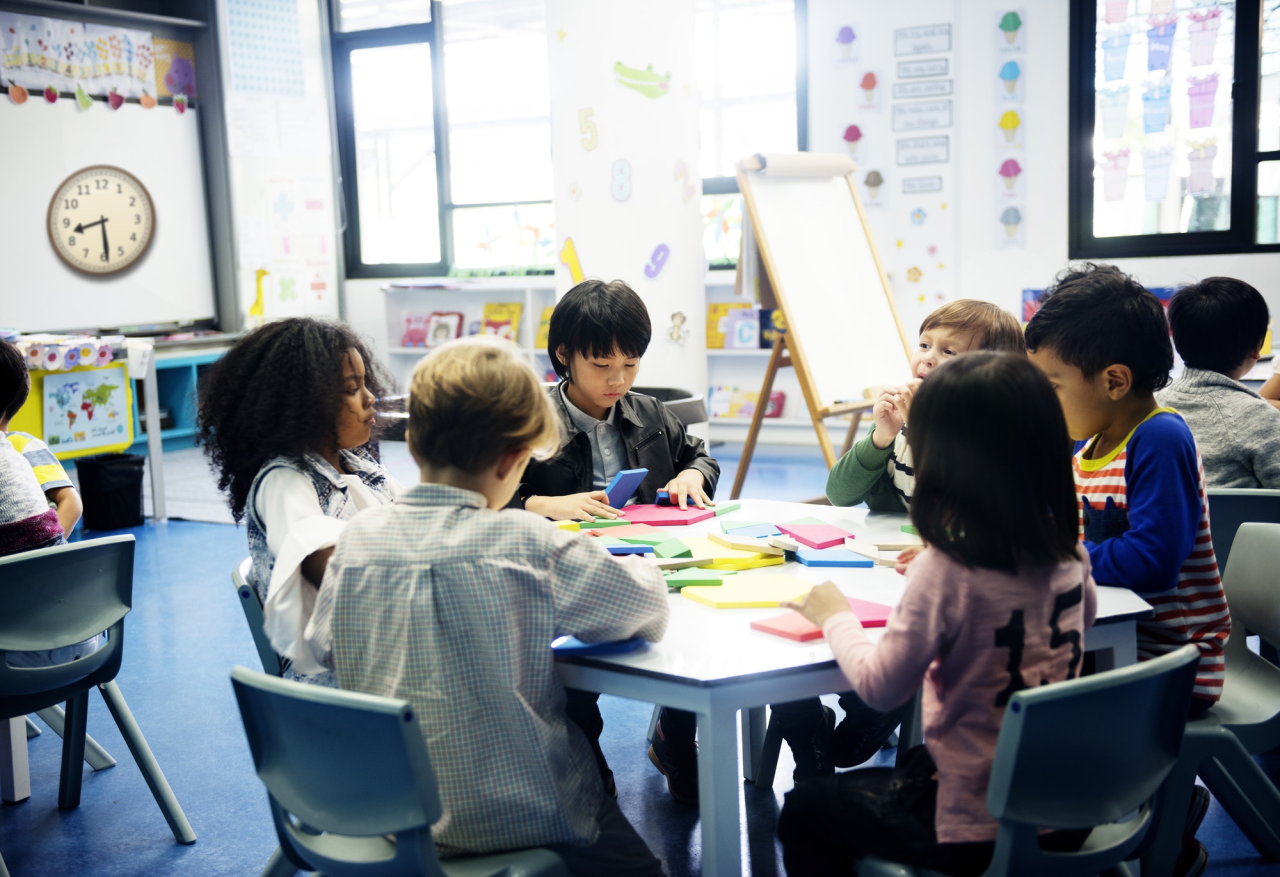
**8:29**
